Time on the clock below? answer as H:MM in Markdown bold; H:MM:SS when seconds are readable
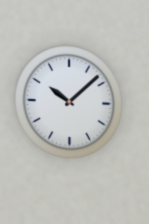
**10:08**
